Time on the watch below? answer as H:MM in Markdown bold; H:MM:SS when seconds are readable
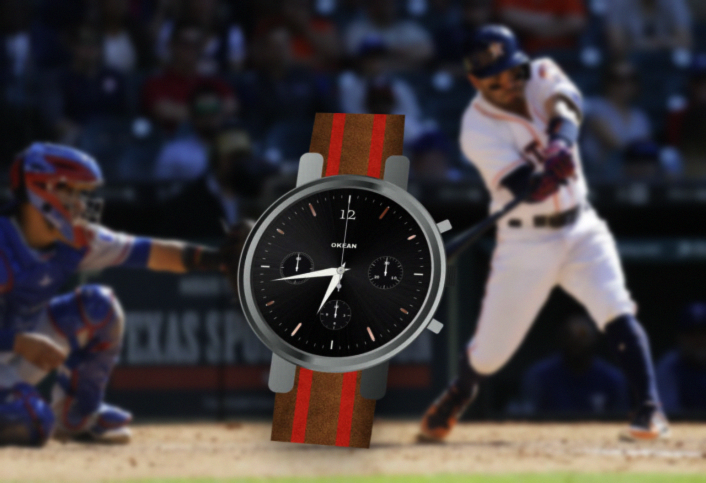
**6:43**
